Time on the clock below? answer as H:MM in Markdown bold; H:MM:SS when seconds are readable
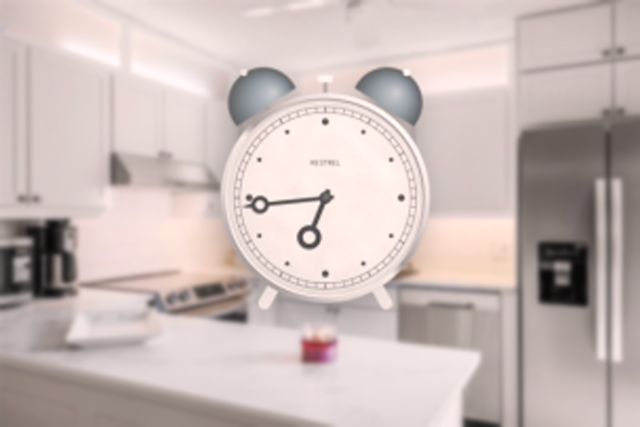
**6:44**
